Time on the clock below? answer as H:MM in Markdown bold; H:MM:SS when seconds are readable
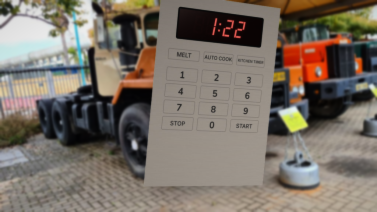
**1:22**
